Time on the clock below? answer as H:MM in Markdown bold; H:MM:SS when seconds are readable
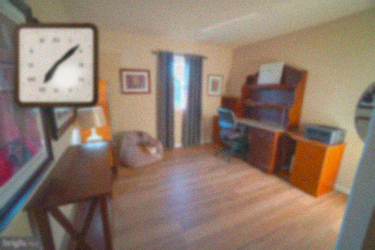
**7:08**
